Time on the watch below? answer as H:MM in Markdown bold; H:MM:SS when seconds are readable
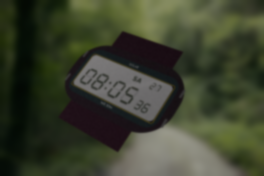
**8:05**
